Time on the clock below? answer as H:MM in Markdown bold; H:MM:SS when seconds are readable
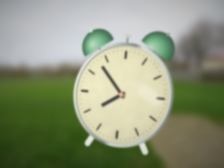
**7:53**
